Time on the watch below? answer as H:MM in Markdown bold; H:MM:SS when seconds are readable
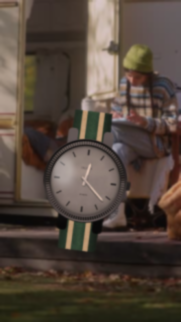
**12:22**
